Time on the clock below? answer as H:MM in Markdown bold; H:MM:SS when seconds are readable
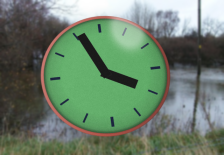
**3:56**
